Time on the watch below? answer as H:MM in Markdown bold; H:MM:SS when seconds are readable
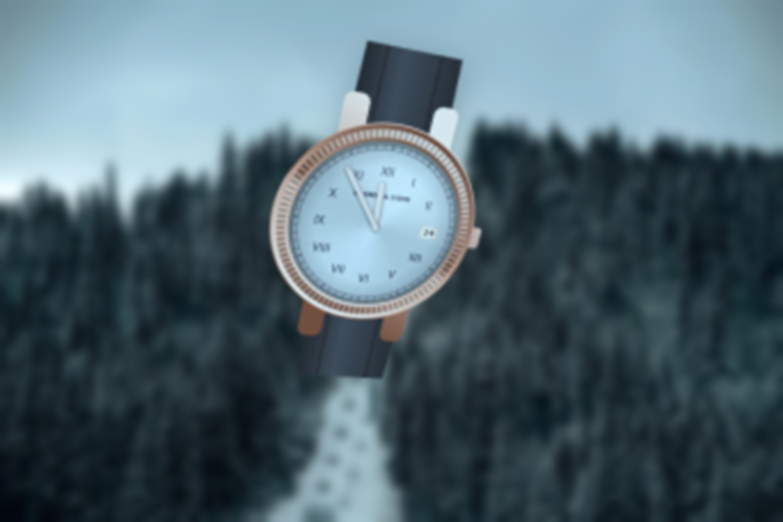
**11:54**
